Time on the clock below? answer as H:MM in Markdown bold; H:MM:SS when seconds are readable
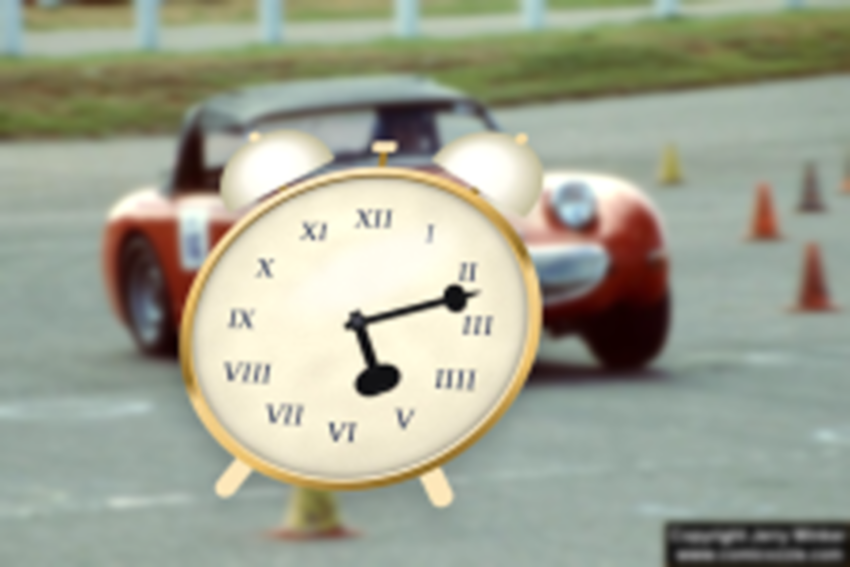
**5:12**
